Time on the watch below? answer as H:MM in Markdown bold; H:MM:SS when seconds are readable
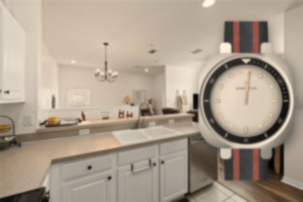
**12:01**
